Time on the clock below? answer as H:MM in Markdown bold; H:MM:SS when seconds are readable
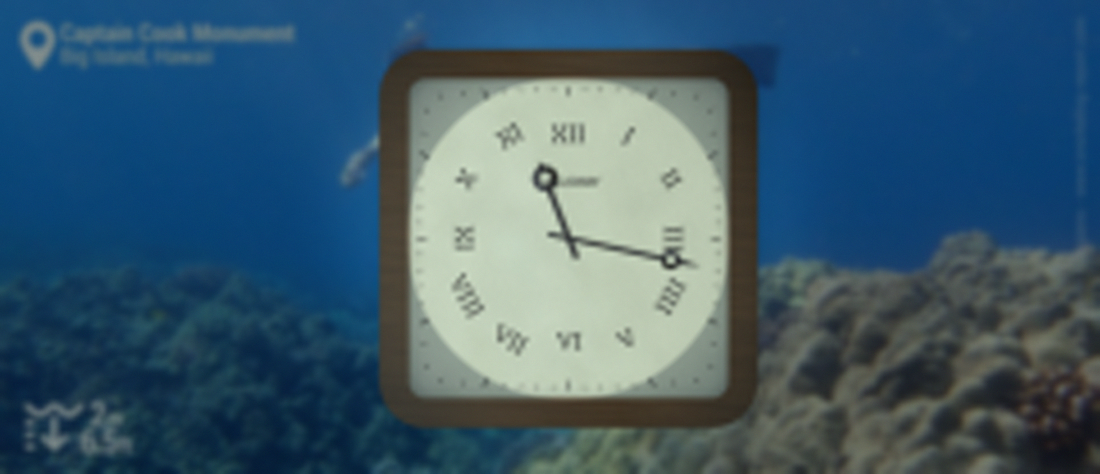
**11:17**
